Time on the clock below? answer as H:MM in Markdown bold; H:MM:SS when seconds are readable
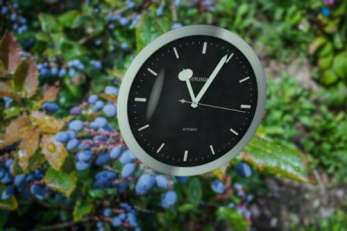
**11:04:16**
